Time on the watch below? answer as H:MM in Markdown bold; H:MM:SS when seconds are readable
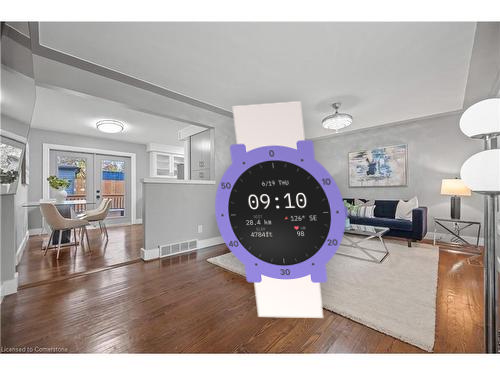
**9:10**
